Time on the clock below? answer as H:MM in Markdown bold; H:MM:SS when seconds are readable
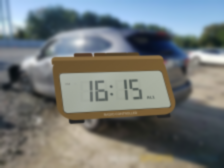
**16:15**
